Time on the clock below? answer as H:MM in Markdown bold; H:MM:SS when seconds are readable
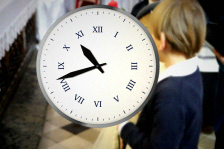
**10:42**
